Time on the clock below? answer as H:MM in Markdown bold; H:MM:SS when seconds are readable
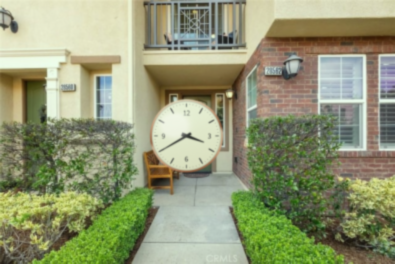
**3:40**
